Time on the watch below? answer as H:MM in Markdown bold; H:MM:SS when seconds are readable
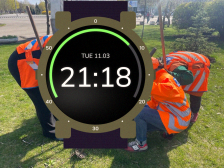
**21:18**
